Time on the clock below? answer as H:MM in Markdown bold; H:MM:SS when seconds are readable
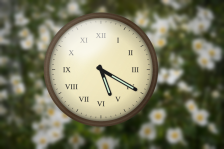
**5:20**
